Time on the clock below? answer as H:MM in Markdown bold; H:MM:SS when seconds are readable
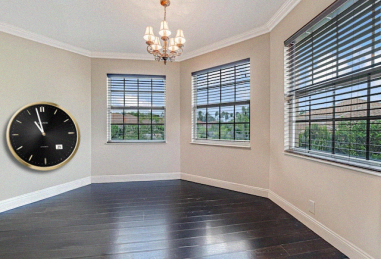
**10:58**
